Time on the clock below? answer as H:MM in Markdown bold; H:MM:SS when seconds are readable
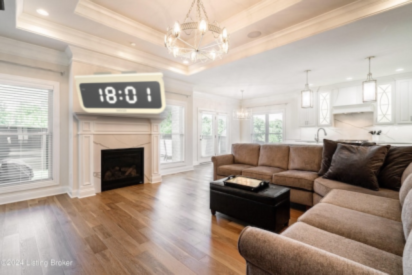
**18:01**
